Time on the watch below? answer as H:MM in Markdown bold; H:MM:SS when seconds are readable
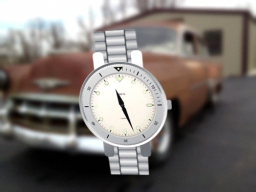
**11:27**
